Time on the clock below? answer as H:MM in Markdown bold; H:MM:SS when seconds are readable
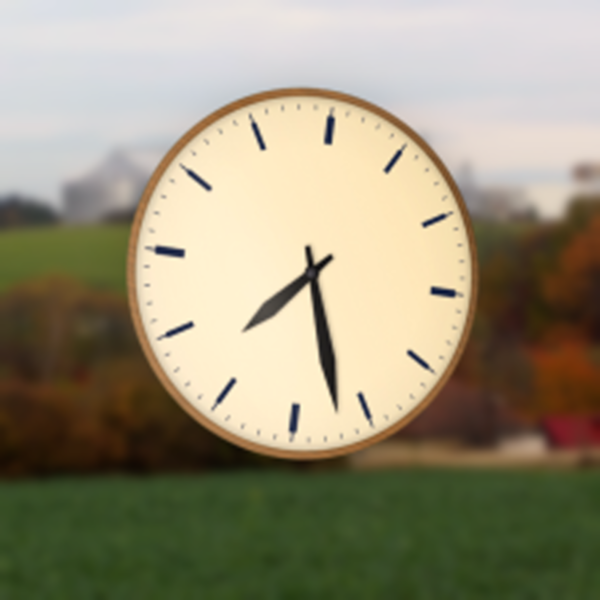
**7:27**
